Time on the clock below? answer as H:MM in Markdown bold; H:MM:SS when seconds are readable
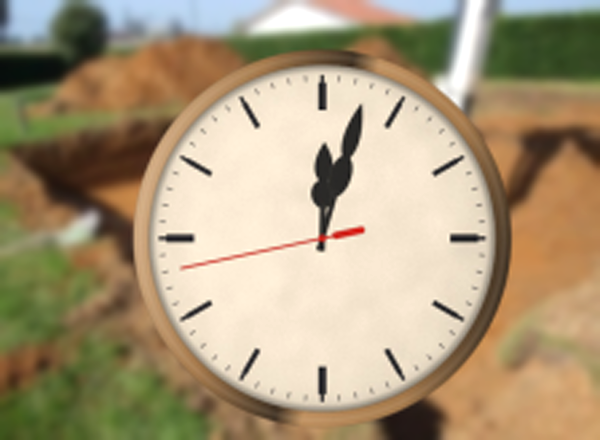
**12:02:43**
